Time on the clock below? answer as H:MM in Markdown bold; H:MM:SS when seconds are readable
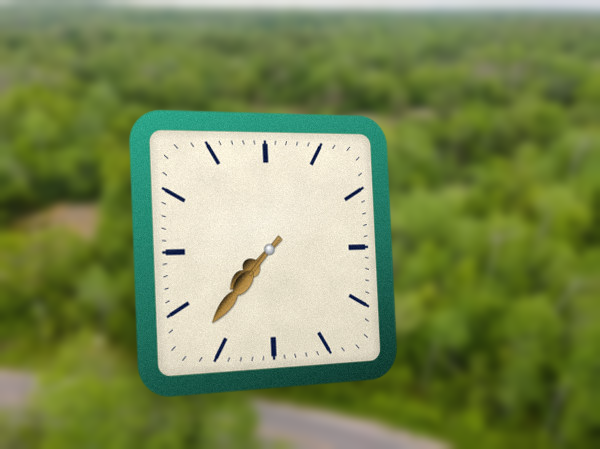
**7:37**
